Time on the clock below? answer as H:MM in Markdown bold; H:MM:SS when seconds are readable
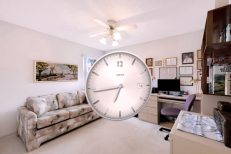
**6:44**
